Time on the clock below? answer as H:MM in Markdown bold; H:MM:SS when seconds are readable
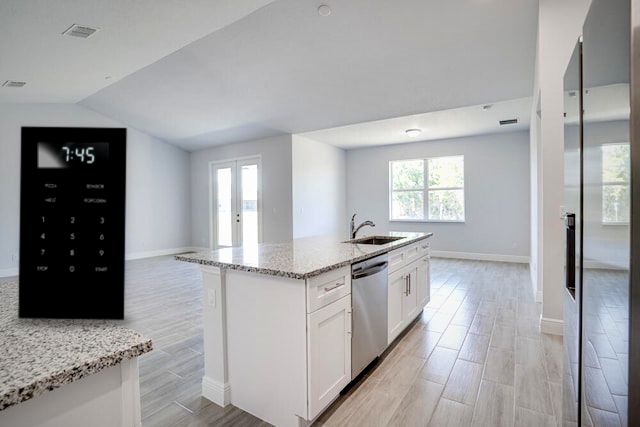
**7:45**
